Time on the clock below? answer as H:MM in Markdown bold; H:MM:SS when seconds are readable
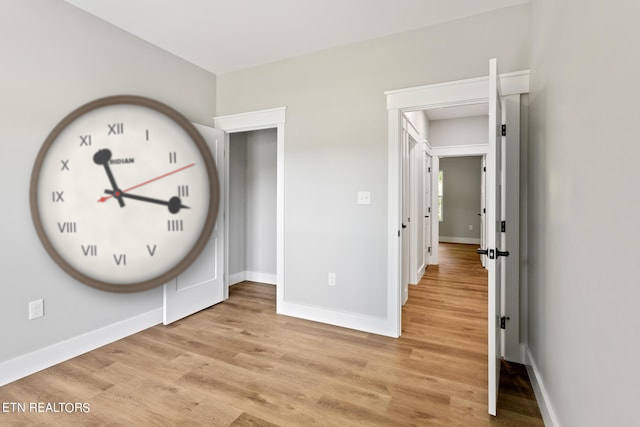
**11:17:12**
